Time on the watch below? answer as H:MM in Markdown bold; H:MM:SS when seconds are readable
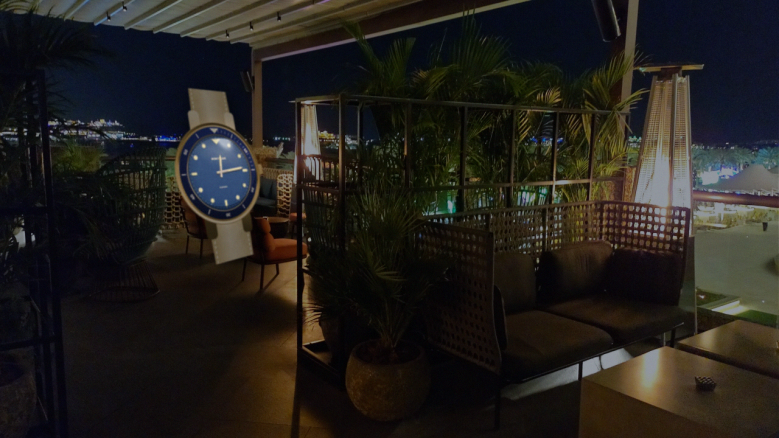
**12:14**
